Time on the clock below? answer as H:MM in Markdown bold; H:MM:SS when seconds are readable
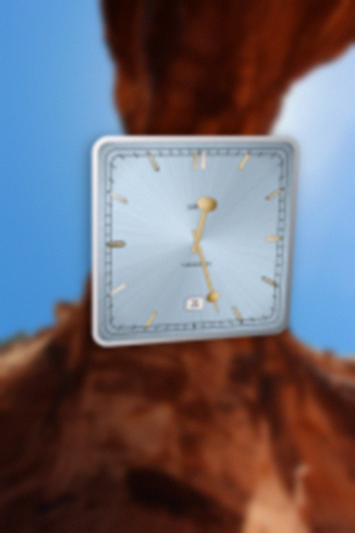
**12:27**
